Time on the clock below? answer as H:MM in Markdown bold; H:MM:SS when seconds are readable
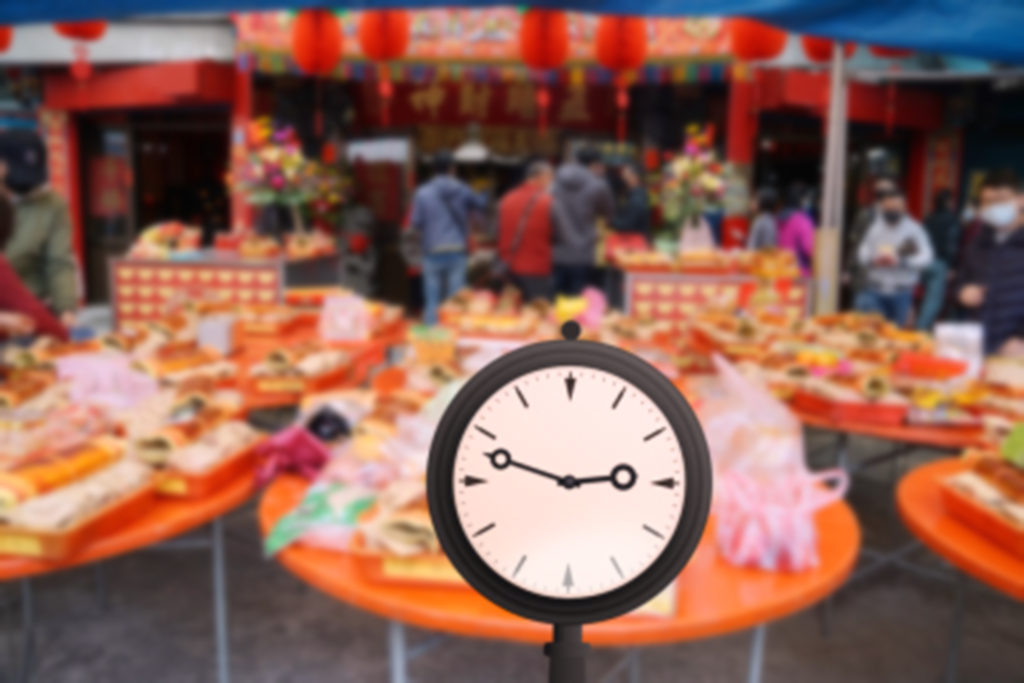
**2:48**
